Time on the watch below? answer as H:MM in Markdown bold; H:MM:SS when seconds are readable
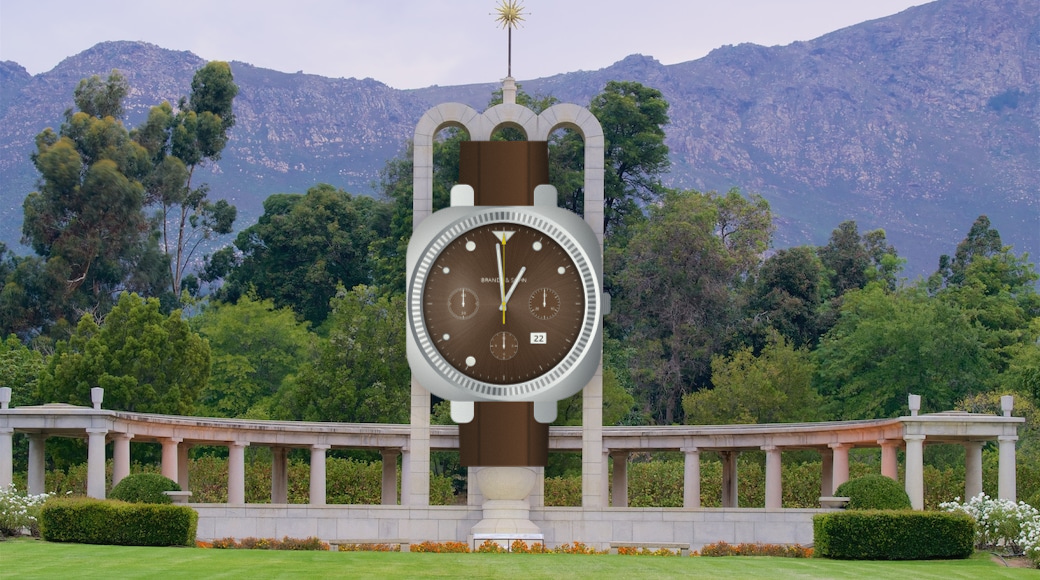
**12:59**
